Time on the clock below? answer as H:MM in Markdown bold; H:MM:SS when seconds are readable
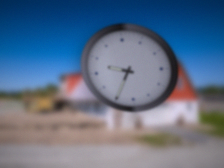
**9:35**
